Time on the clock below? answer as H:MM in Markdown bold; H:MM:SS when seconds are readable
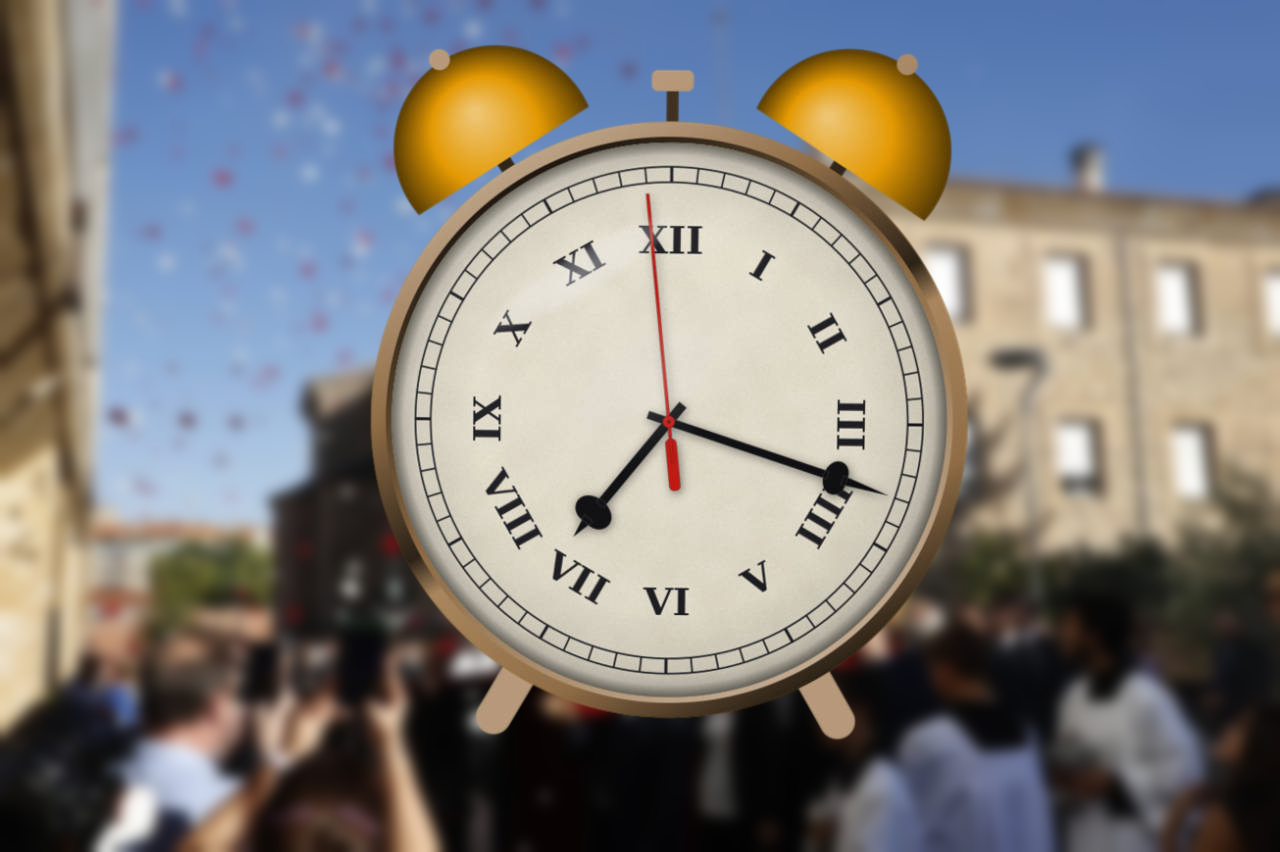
**7:17:59**
